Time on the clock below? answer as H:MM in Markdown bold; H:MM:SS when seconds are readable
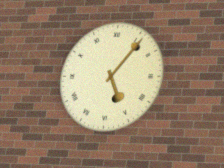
**5:06**
